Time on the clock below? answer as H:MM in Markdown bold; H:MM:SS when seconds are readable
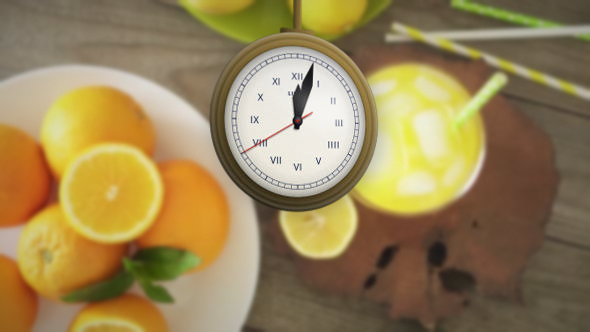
**12:02:40**
